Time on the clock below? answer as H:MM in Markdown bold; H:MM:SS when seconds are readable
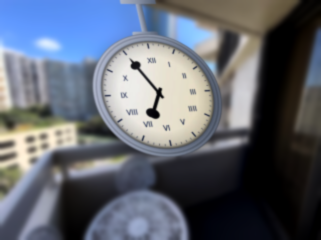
**6:55**
